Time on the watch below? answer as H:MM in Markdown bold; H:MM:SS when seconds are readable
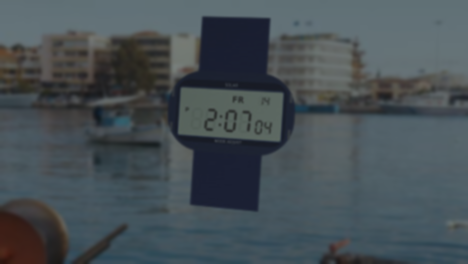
**2:07:04**
